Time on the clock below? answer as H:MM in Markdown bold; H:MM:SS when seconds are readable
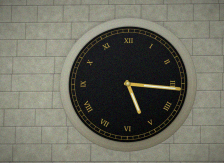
**5:16**
